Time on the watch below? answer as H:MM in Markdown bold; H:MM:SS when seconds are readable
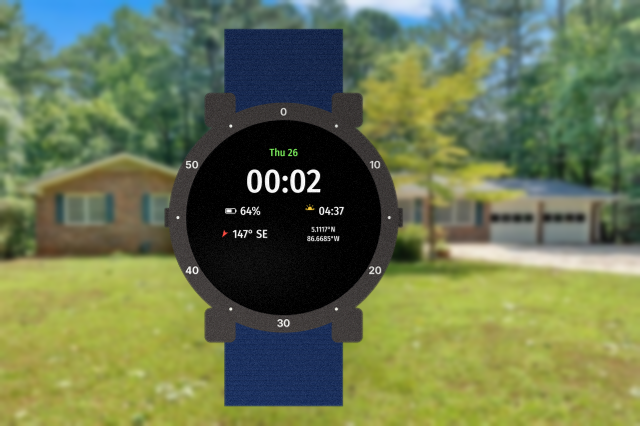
**0:02**
